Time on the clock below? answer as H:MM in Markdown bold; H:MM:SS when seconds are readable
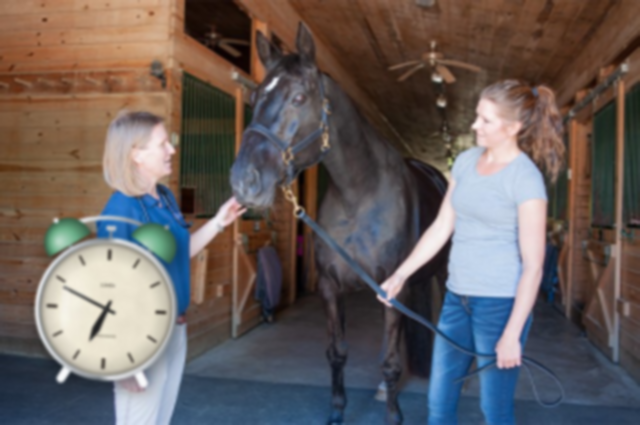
**6:49**
